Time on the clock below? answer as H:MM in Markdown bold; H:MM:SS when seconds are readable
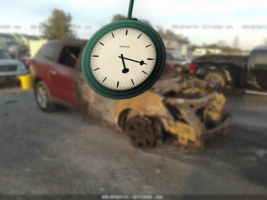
**5:17**
